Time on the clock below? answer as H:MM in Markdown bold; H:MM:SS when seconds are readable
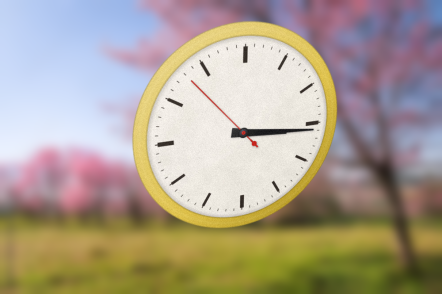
**3:15:53**
